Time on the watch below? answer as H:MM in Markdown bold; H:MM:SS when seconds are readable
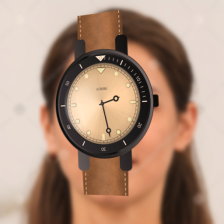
**2:28**
